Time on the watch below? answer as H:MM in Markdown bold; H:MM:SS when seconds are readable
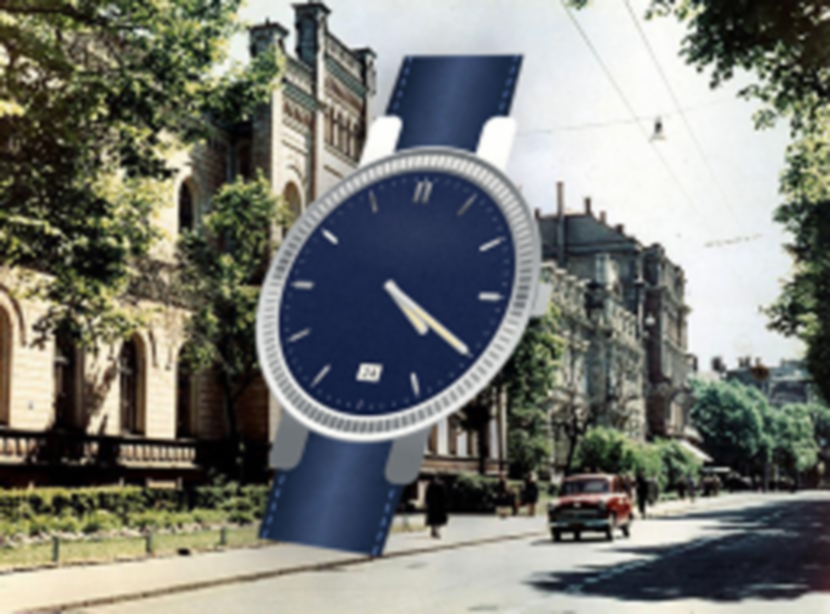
**4:20**
